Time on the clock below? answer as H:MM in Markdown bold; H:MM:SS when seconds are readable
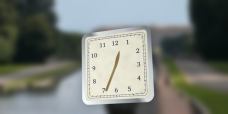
**12:34**
